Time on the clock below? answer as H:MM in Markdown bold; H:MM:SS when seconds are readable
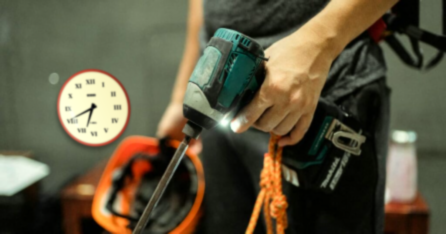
**6:41**
